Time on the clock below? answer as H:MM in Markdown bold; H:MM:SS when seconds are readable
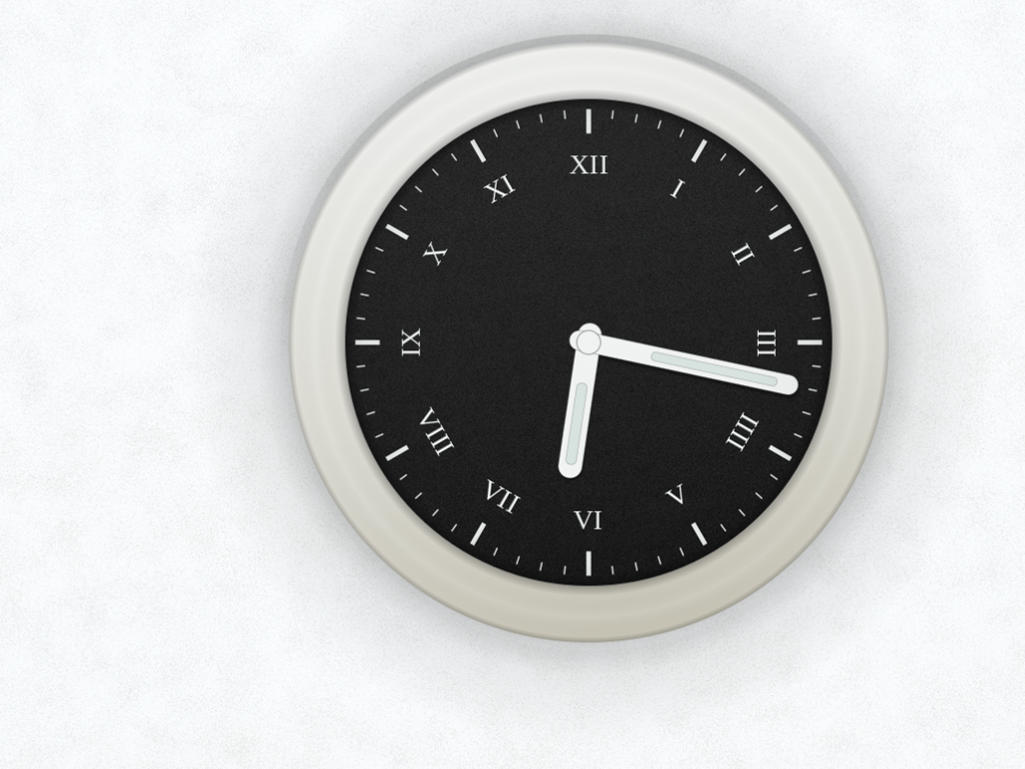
**6:17**
